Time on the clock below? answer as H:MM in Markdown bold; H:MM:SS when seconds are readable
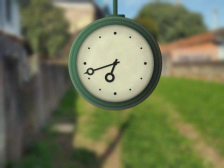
**6:42**
